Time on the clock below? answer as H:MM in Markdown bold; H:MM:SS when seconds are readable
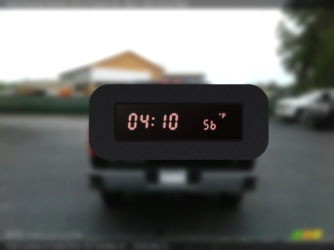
**4:10**
